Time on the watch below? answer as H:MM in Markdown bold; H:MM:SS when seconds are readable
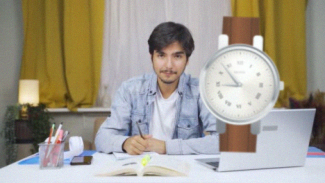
**8:53**
